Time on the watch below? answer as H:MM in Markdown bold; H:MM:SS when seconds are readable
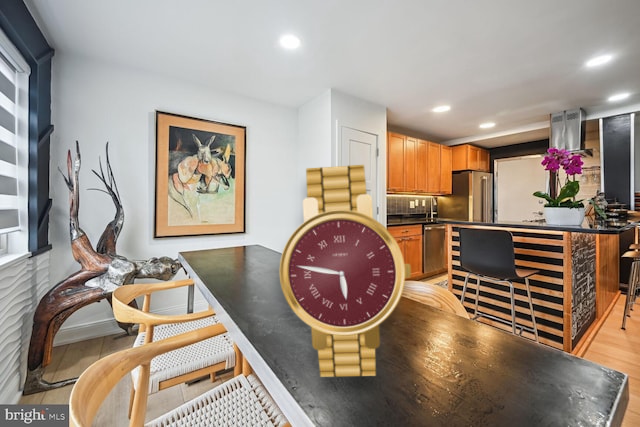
**5:47**
